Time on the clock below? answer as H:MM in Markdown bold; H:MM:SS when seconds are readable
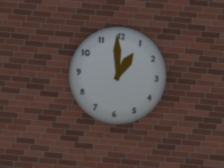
**12:59**
